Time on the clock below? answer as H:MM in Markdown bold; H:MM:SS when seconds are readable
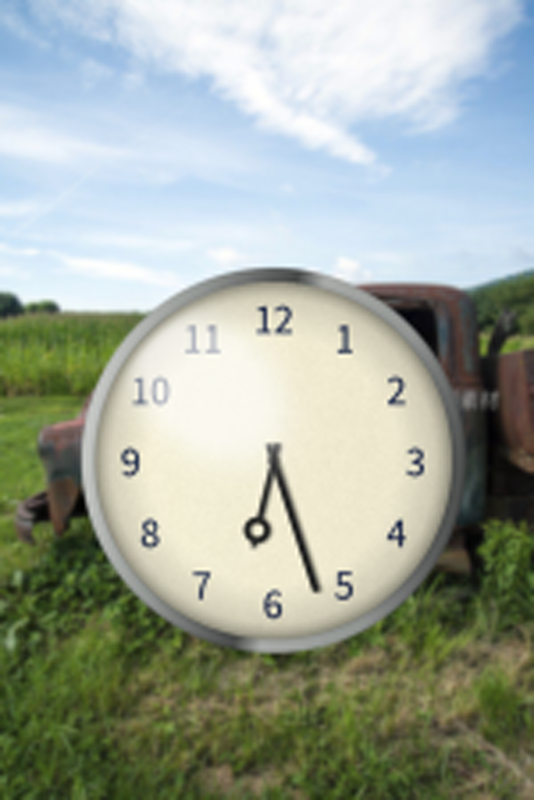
**6:27**
